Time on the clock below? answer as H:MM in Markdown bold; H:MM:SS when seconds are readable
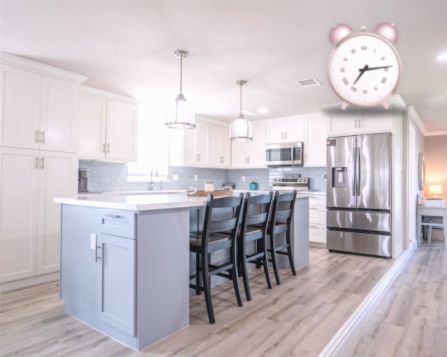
**7:14**
